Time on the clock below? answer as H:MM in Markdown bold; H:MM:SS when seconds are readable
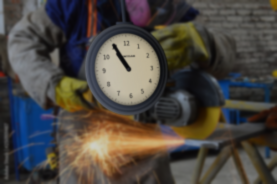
**10:55**
